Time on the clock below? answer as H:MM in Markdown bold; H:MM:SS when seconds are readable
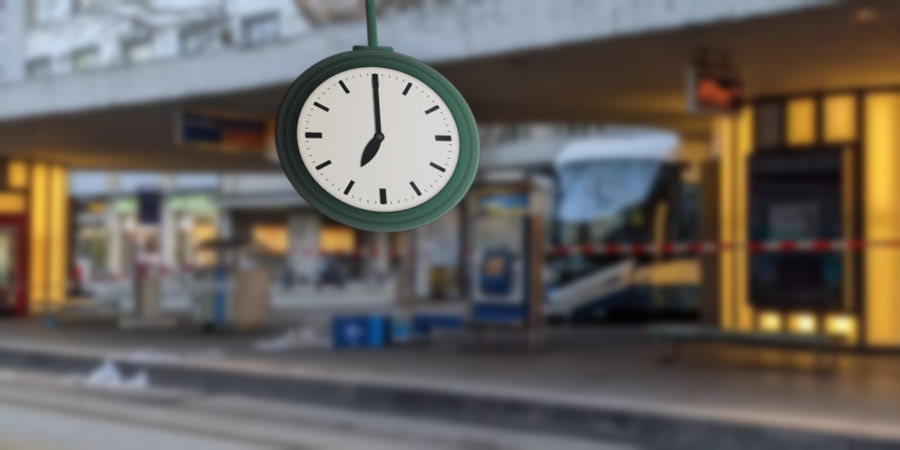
**7:00**
